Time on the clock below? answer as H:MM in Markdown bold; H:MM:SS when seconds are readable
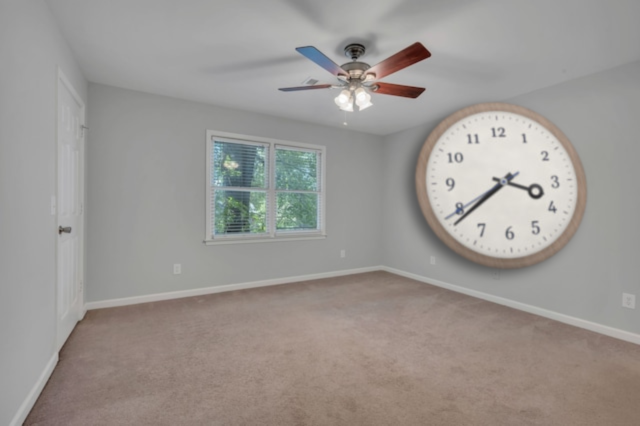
**3:38:40**
